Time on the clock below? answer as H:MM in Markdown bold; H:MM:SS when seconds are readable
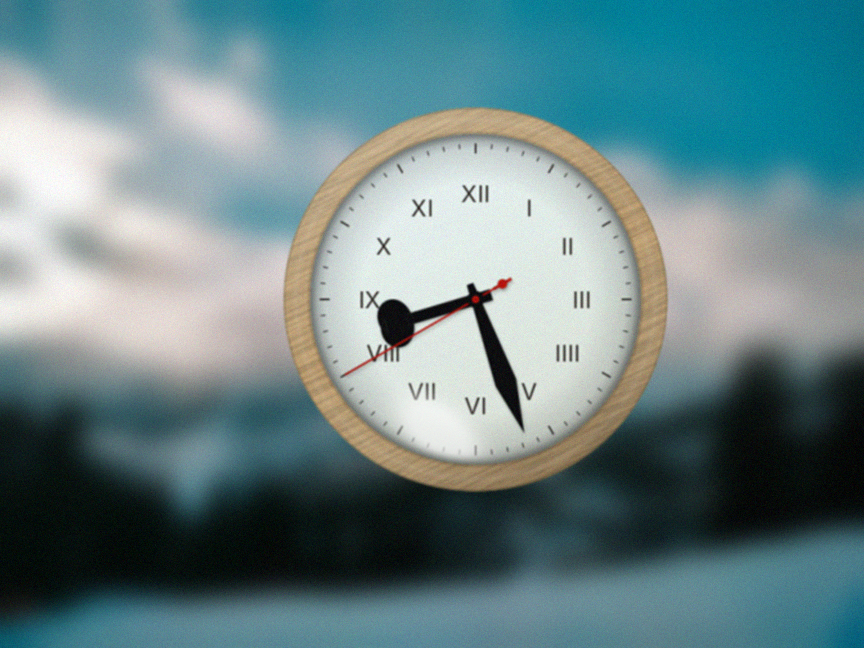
**8:26:40**
